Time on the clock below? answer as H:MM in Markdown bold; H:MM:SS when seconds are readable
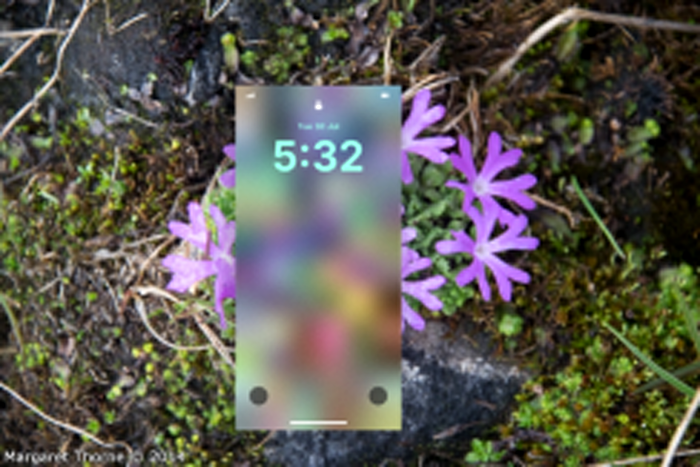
**5:32**
